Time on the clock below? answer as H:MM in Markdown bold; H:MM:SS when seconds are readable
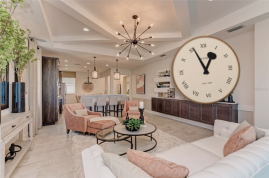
**12:56**
